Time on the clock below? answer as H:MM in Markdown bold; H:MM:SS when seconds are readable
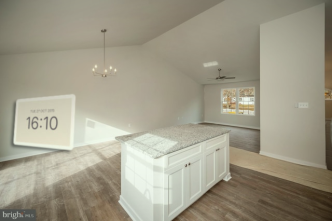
**16:10**
